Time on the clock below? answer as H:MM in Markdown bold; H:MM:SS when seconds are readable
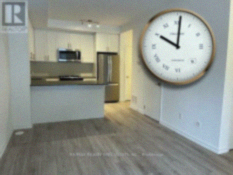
**10:01**
